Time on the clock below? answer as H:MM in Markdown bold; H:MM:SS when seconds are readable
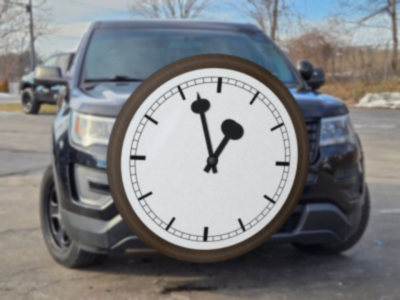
**12:57**
